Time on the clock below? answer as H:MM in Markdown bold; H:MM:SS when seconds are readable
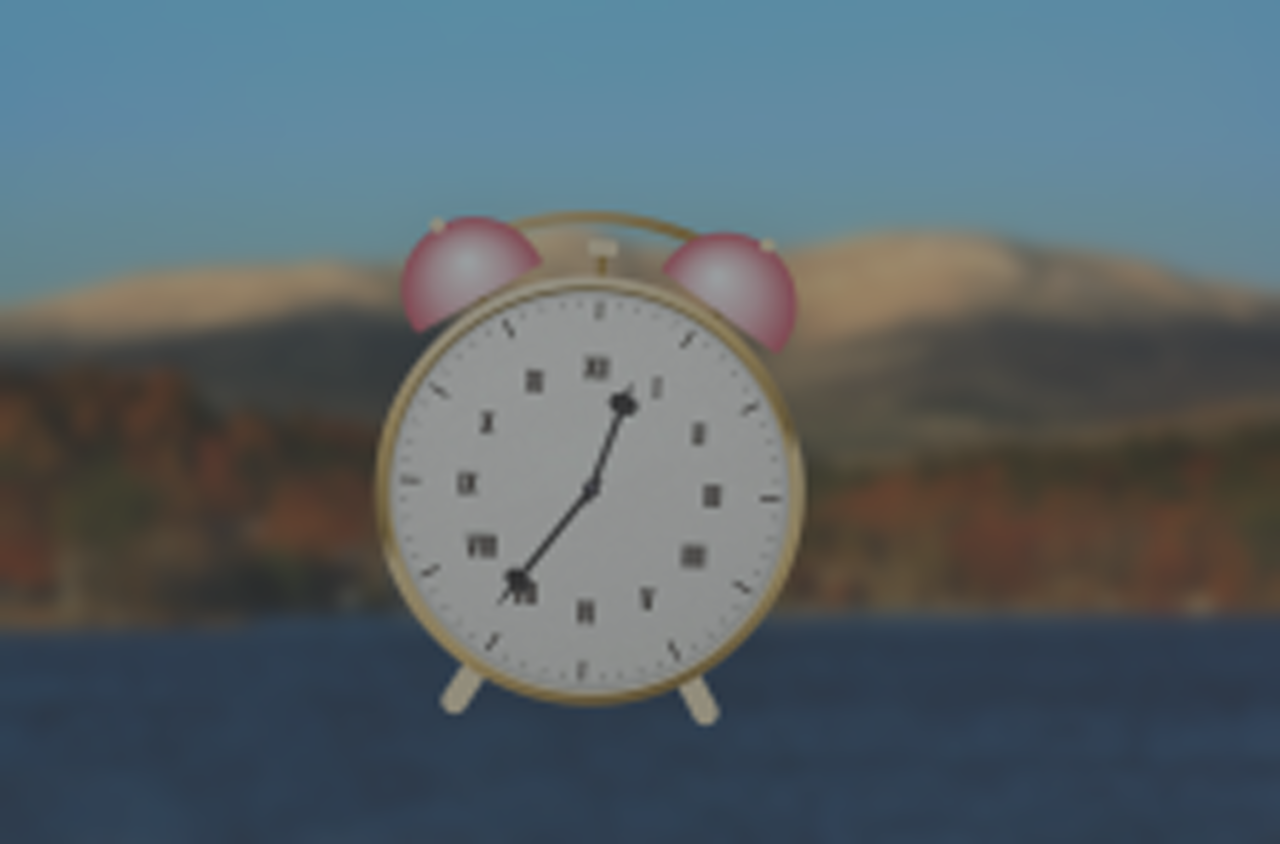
**12:36**
